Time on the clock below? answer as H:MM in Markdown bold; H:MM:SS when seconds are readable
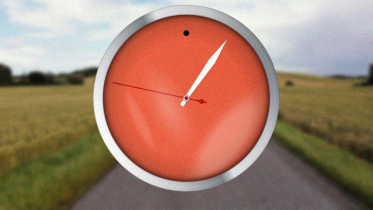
**1:05:47**
